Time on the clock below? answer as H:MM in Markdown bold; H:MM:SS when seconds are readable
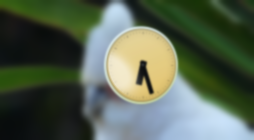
**6:27**
